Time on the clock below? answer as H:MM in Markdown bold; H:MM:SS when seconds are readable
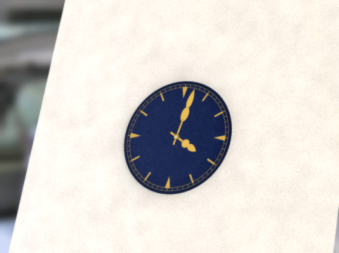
**4:02**
